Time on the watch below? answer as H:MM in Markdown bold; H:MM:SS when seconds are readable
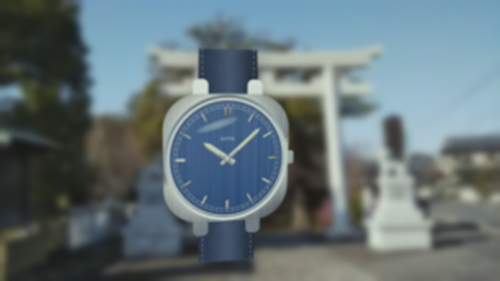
**10:08**
